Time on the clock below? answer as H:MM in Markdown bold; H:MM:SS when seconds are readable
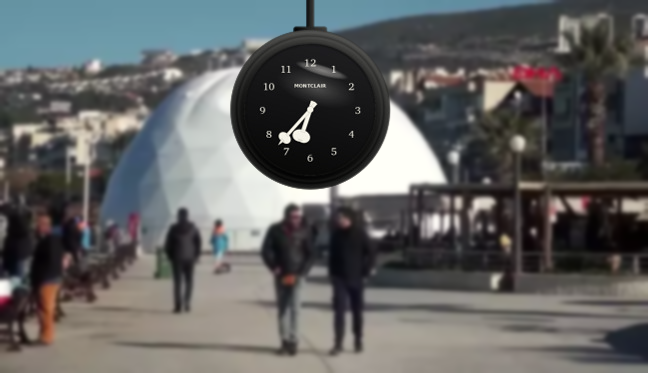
**6:37**
